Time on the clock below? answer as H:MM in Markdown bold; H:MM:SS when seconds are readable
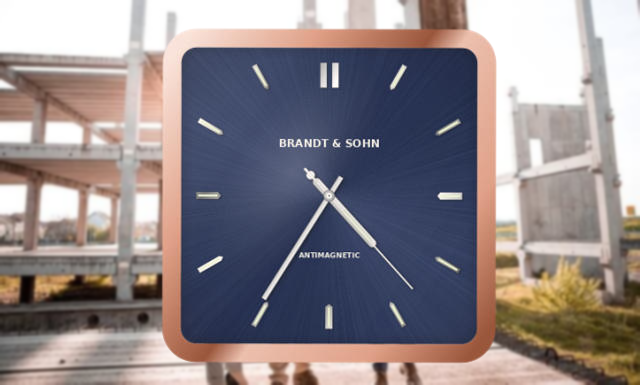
**4:35:23**
